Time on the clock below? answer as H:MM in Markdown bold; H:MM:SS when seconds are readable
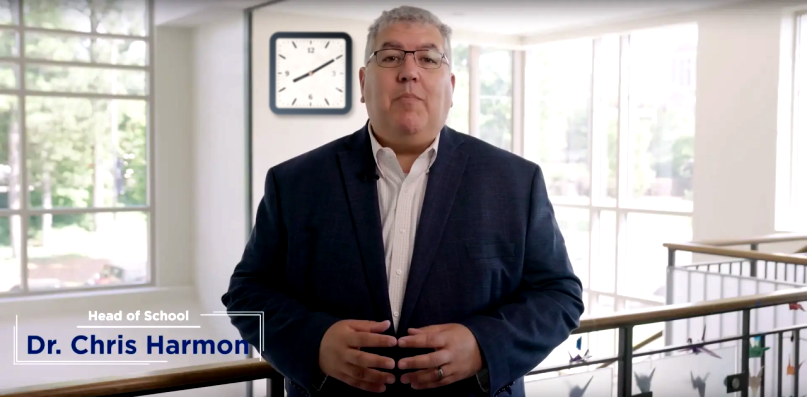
**8:10**
